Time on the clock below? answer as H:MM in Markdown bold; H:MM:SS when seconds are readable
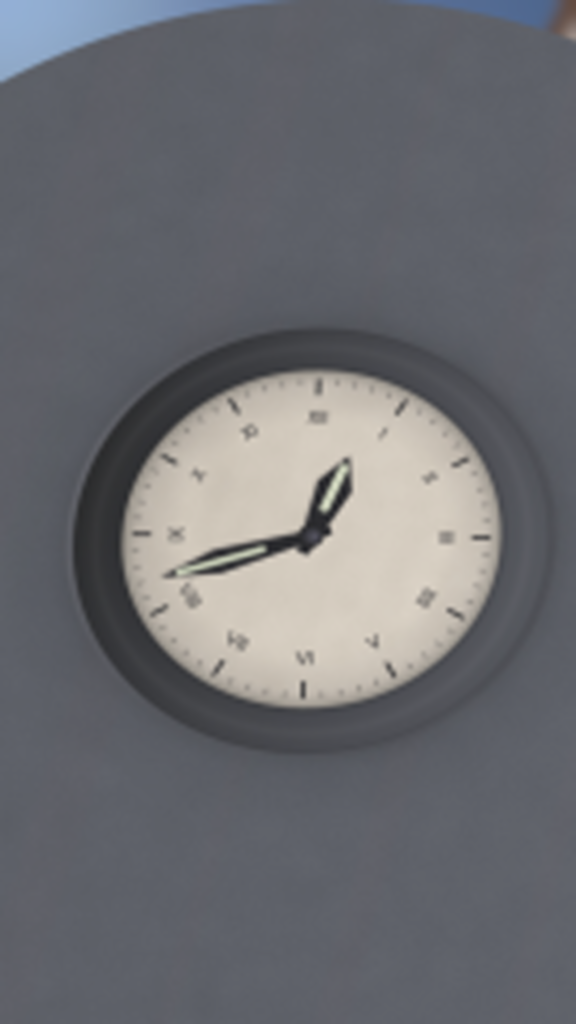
**12:42**
